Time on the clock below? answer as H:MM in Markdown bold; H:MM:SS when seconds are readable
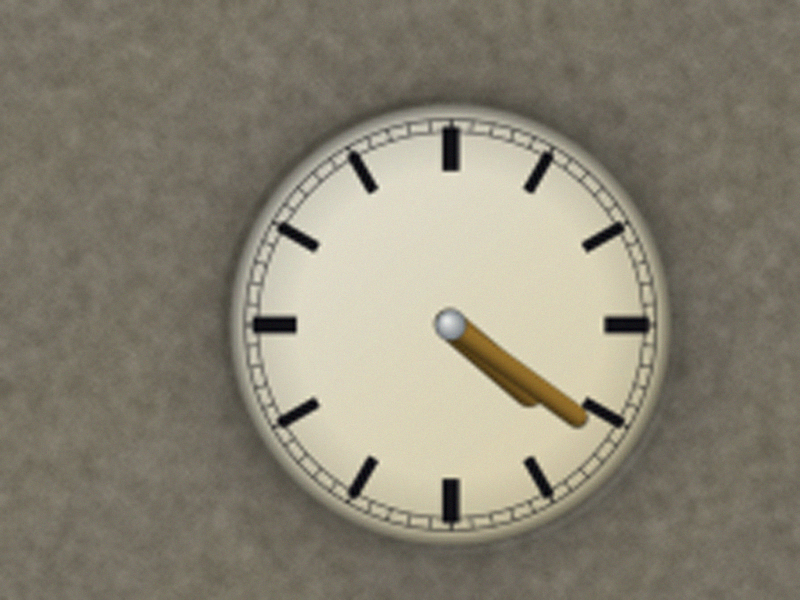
**4:21**
